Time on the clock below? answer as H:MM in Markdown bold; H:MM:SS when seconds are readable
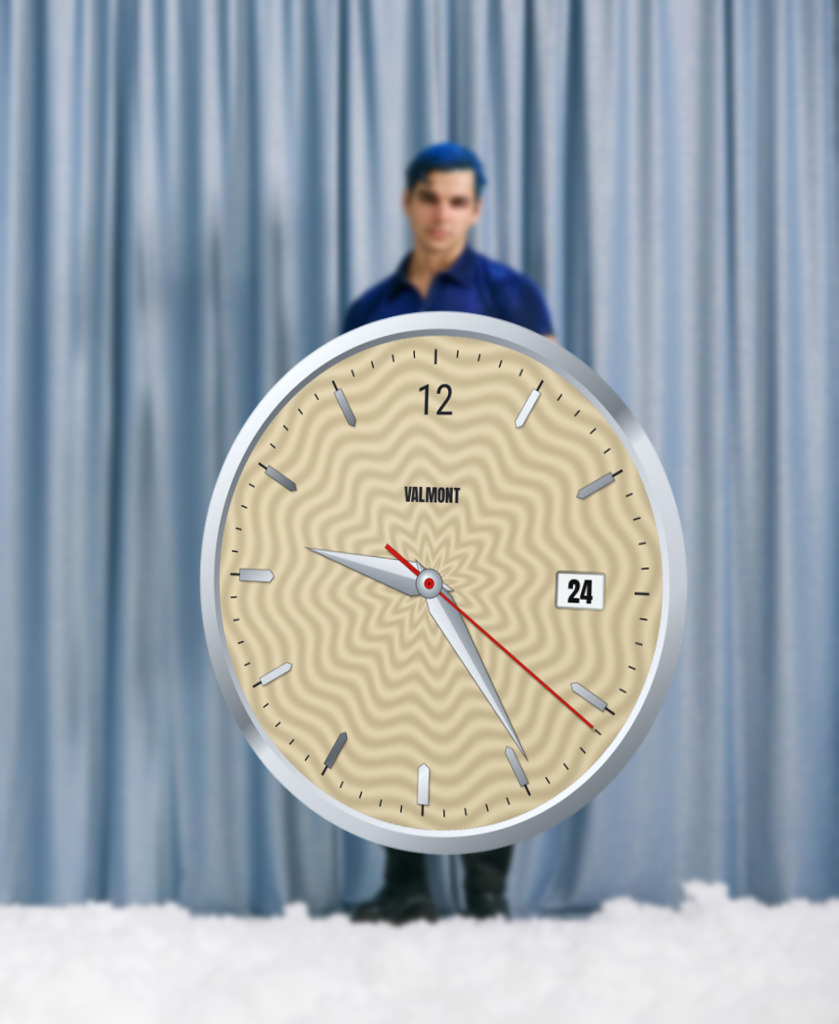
**9:24:21**
